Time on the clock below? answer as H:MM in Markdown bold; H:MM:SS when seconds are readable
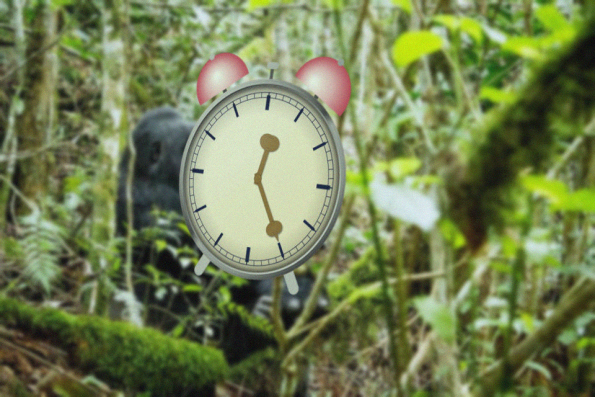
**12:25**
